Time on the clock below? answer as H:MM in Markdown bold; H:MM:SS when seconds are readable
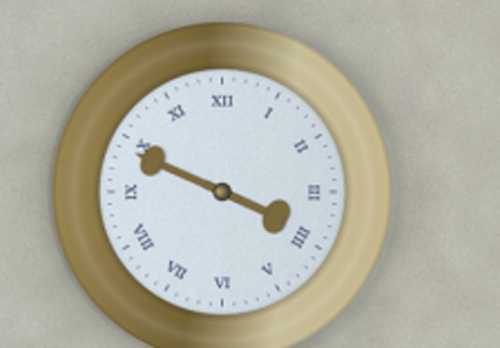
**3:49**
